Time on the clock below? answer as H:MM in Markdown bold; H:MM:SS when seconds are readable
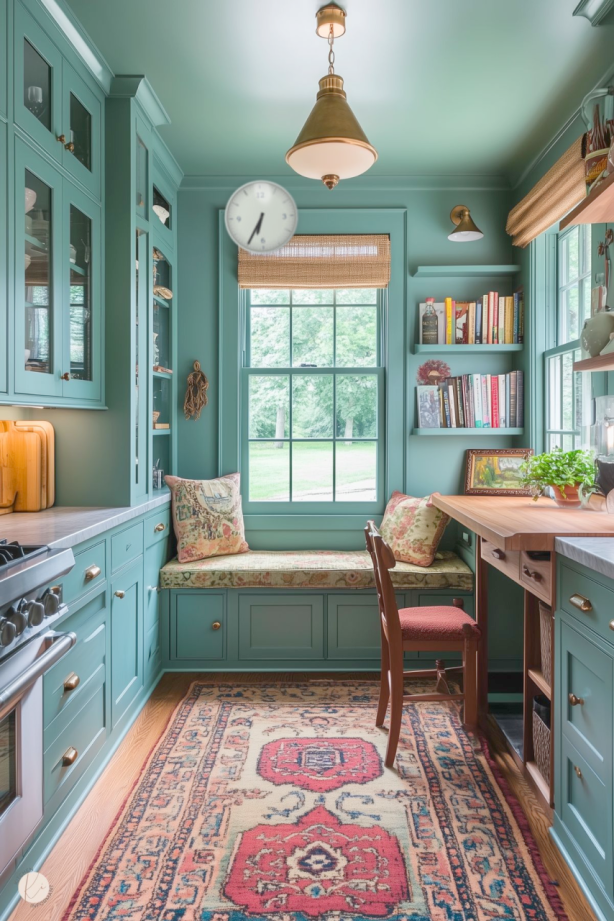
**6:35**
